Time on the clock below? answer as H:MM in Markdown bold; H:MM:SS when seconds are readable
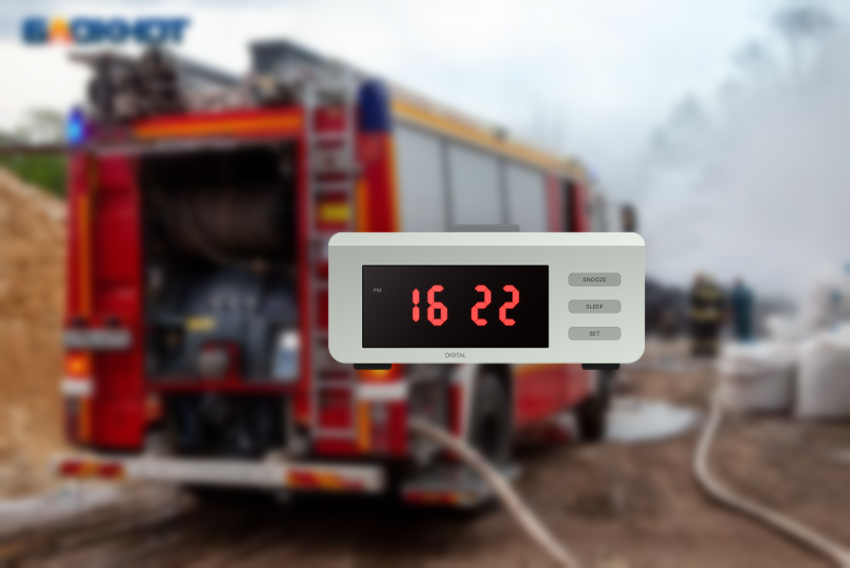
**16:22**
